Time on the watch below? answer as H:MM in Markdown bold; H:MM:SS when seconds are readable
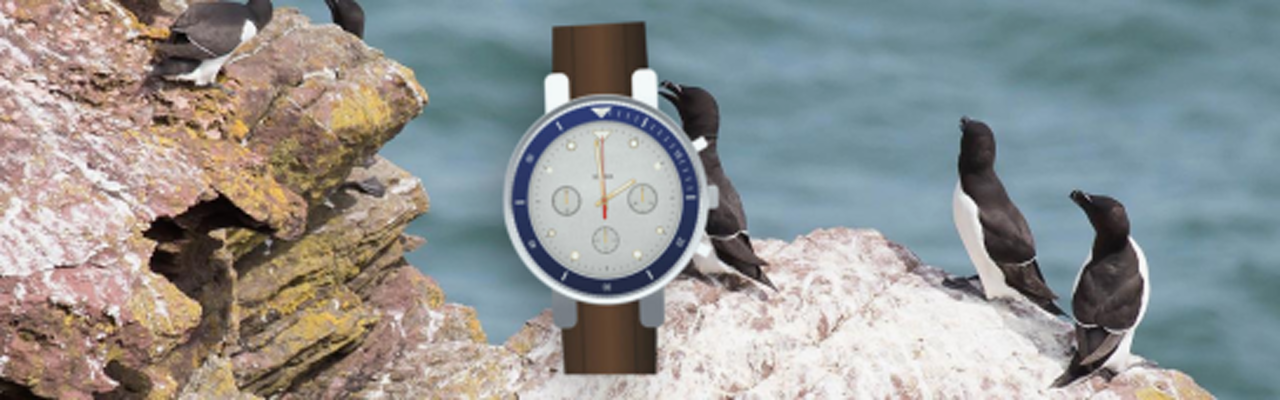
**1:59**
